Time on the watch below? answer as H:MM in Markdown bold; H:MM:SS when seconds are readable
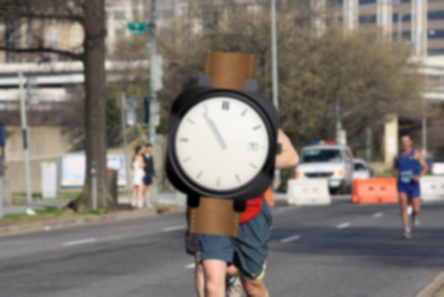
**10:54**
